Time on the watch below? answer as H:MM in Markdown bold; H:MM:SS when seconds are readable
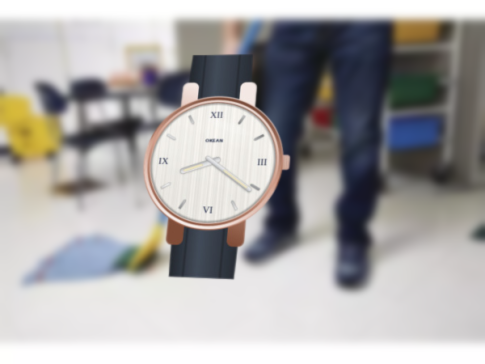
**8:21**
